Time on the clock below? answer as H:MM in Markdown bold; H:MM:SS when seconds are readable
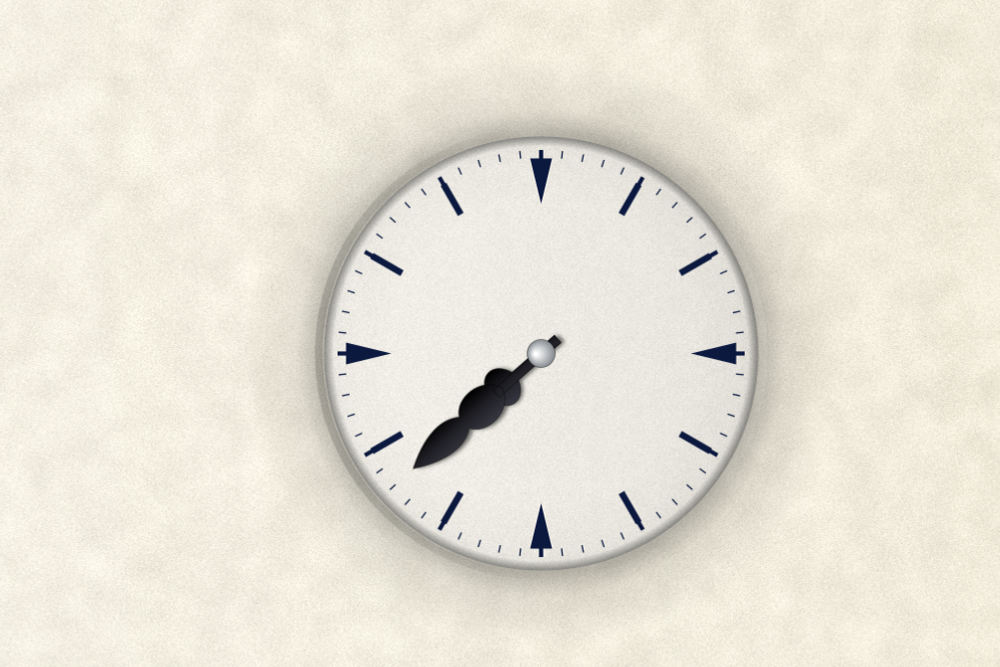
**7:38**
